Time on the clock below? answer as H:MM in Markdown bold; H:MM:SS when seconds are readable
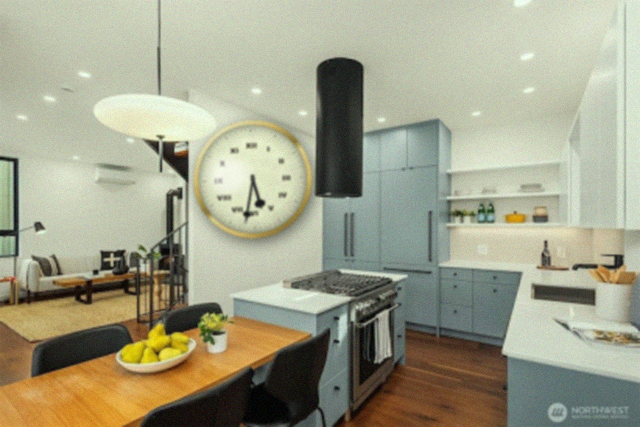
**5:32**
